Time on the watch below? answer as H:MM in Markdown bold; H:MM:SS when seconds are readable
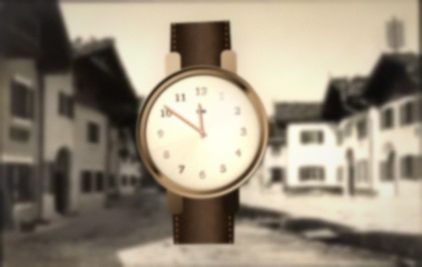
**11:51**
